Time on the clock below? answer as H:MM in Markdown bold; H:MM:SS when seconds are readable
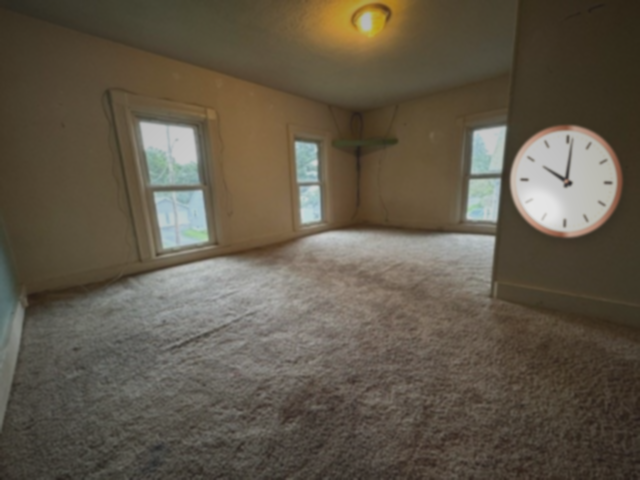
**10:01**
